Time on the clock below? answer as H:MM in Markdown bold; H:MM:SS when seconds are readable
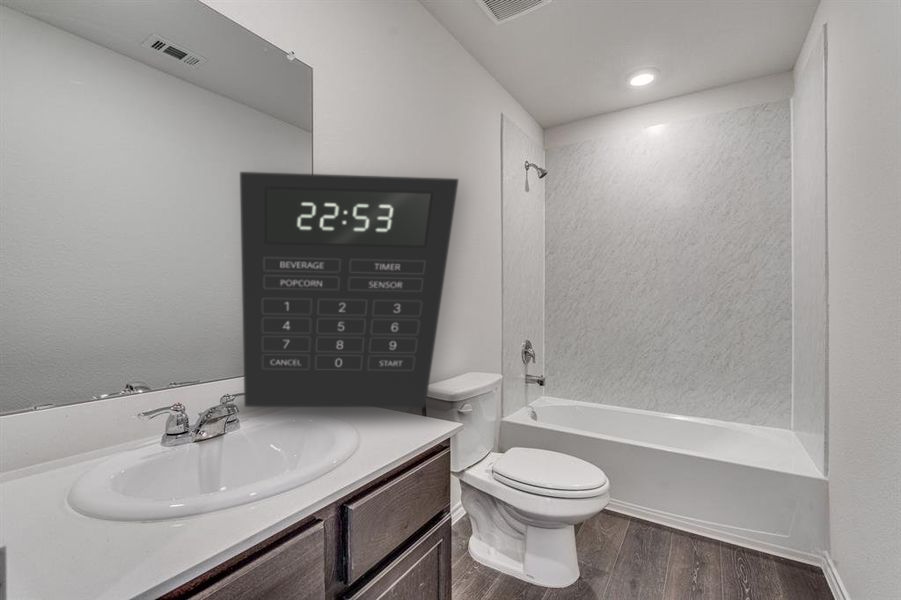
**22:53**
